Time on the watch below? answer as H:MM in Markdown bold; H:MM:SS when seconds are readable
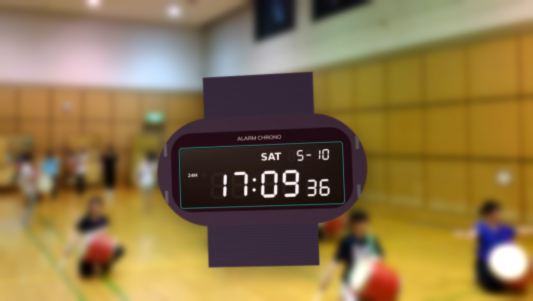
**17:09:36**
